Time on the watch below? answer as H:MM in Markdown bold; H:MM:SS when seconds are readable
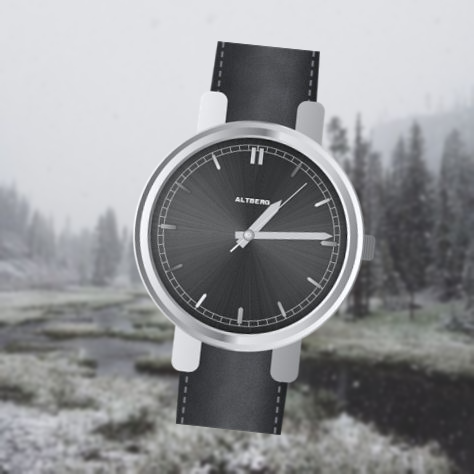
**1:14:07**
